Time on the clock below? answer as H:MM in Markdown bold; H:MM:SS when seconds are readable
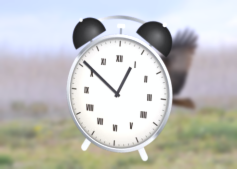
**12:51**
